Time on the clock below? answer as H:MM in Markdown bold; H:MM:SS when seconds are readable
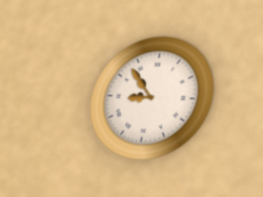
**8:53**
